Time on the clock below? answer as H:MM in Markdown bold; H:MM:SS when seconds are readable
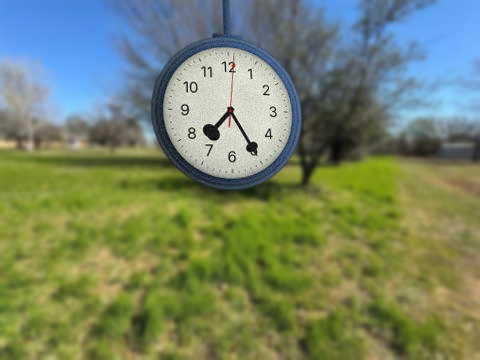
**7:25:01**
